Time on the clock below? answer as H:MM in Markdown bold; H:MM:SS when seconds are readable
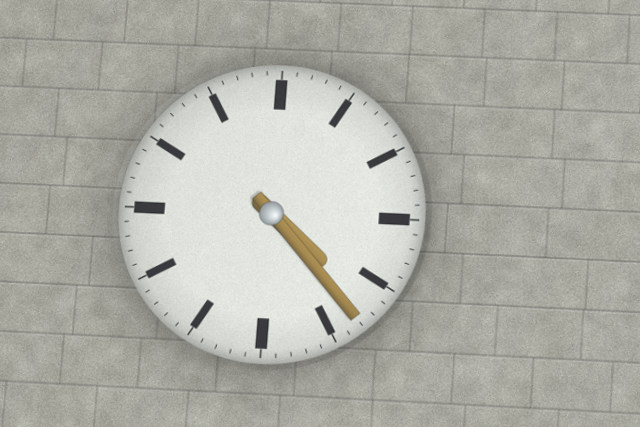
**4:23**
